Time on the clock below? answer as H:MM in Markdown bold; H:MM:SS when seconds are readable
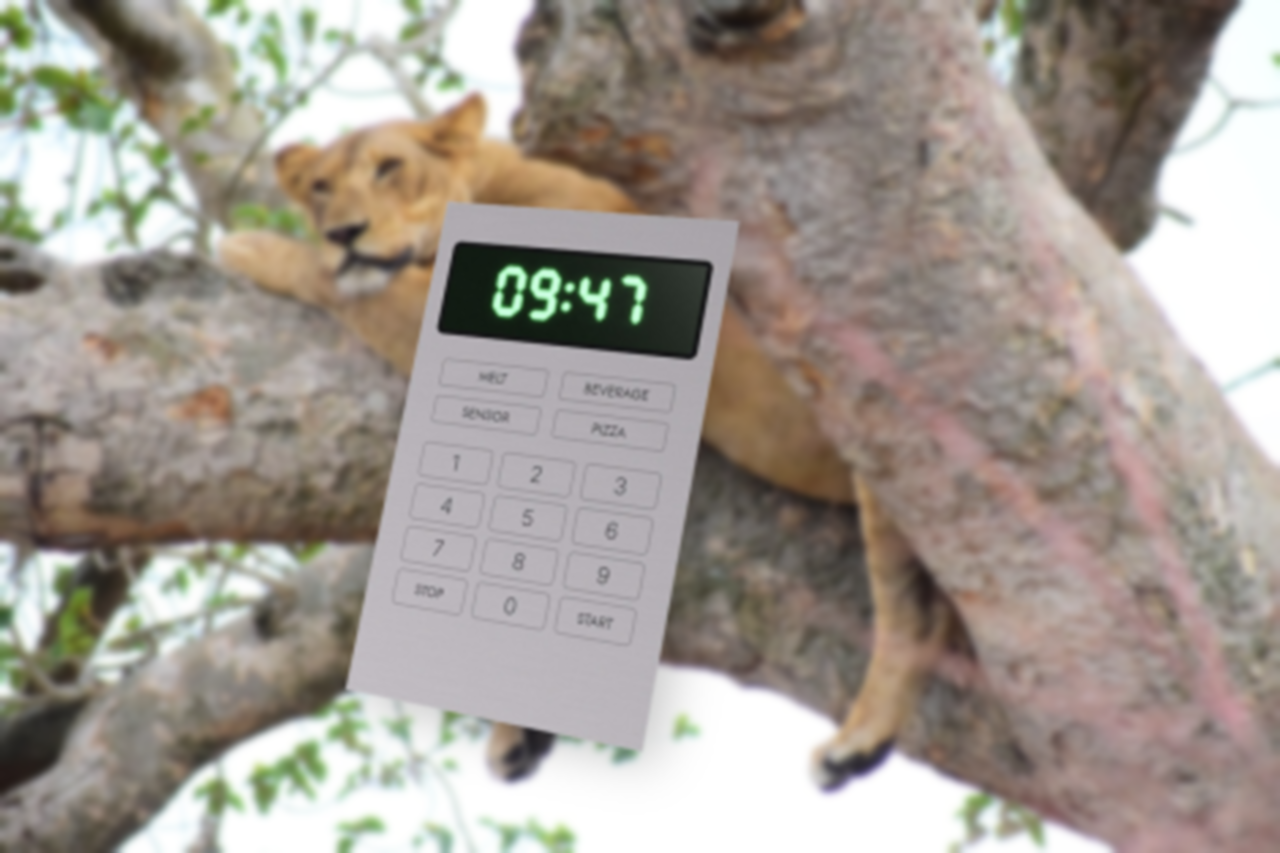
**9:47**
